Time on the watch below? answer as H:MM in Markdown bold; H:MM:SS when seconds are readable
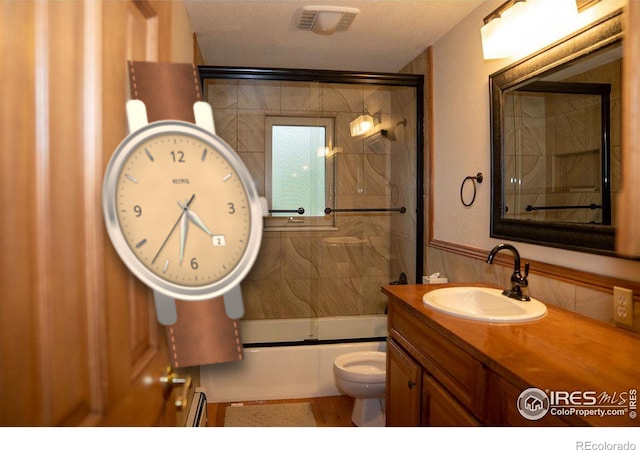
**4:32:37**
